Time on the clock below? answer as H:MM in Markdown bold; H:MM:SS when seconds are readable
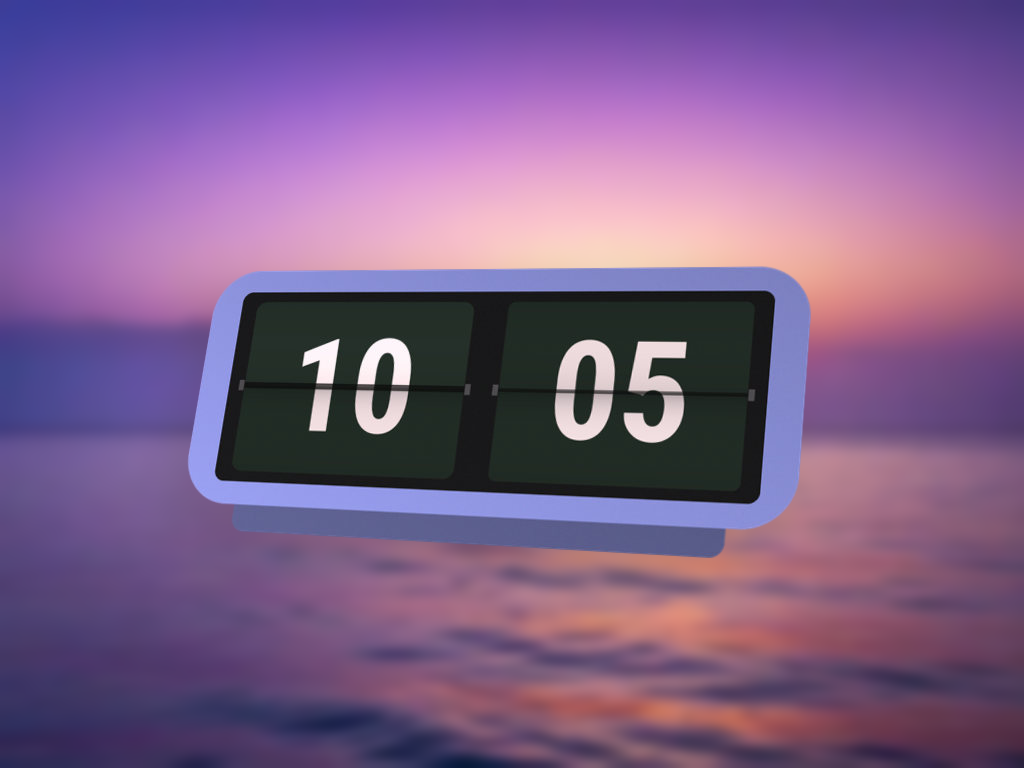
**10:05**
